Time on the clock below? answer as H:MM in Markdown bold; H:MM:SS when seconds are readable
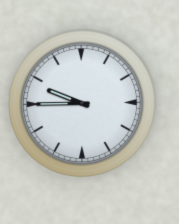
**9:45**
